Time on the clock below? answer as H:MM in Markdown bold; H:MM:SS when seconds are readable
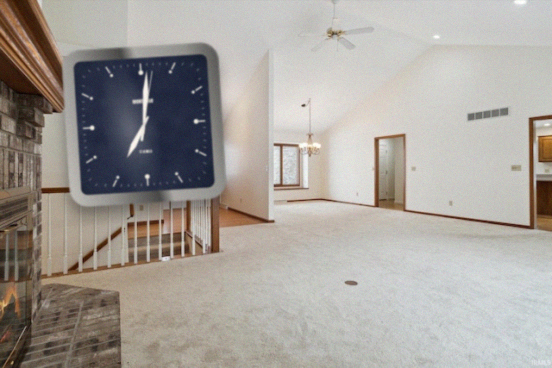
**7:01:02**
